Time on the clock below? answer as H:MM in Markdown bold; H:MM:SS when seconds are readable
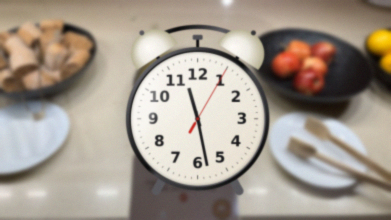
**11:28:05**
